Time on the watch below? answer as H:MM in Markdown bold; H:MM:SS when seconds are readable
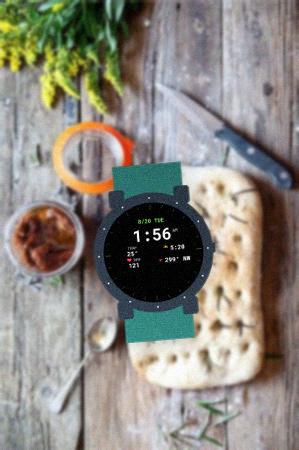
**1:56**
